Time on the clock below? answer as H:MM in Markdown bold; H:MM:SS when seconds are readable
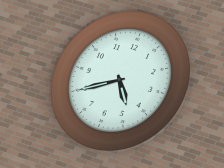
**4:40**
